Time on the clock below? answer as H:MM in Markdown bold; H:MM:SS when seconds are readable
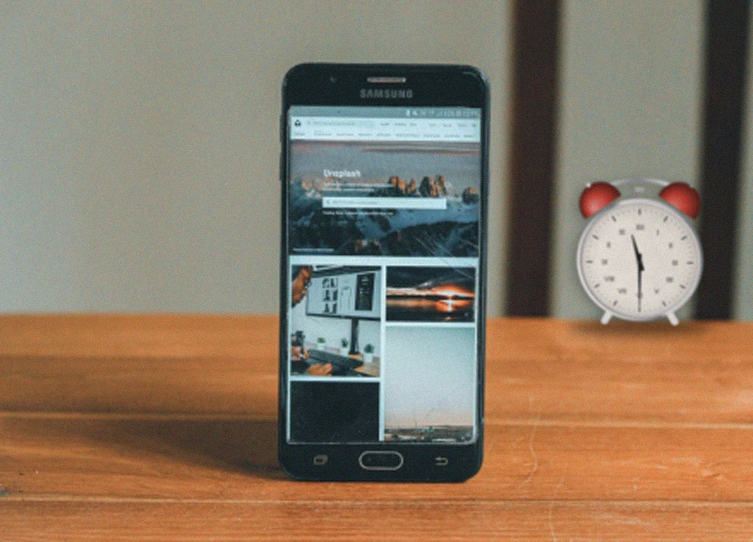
**11:30**
